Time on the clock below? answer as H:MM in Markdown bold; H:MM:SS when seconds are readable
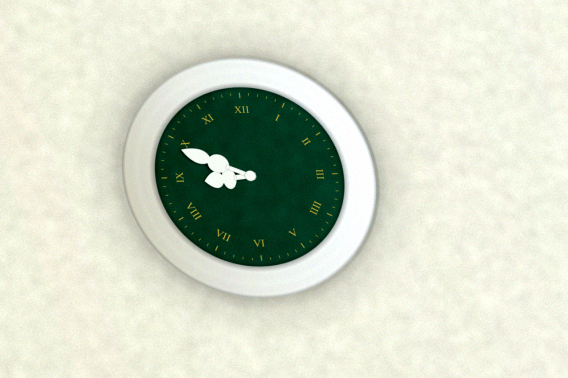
**8:49**
